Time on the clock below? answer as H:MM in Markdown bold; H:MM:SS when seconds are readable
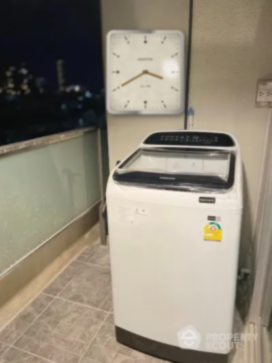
**3:40**
